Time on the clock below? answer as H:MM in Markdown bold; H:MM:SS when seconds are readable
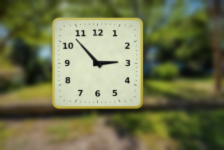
**2:53**
